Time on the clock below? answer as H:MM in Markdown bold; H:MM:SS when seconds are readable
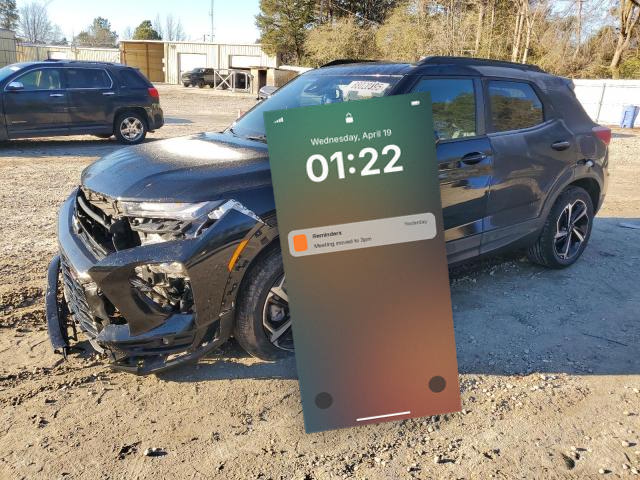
**1:22**
